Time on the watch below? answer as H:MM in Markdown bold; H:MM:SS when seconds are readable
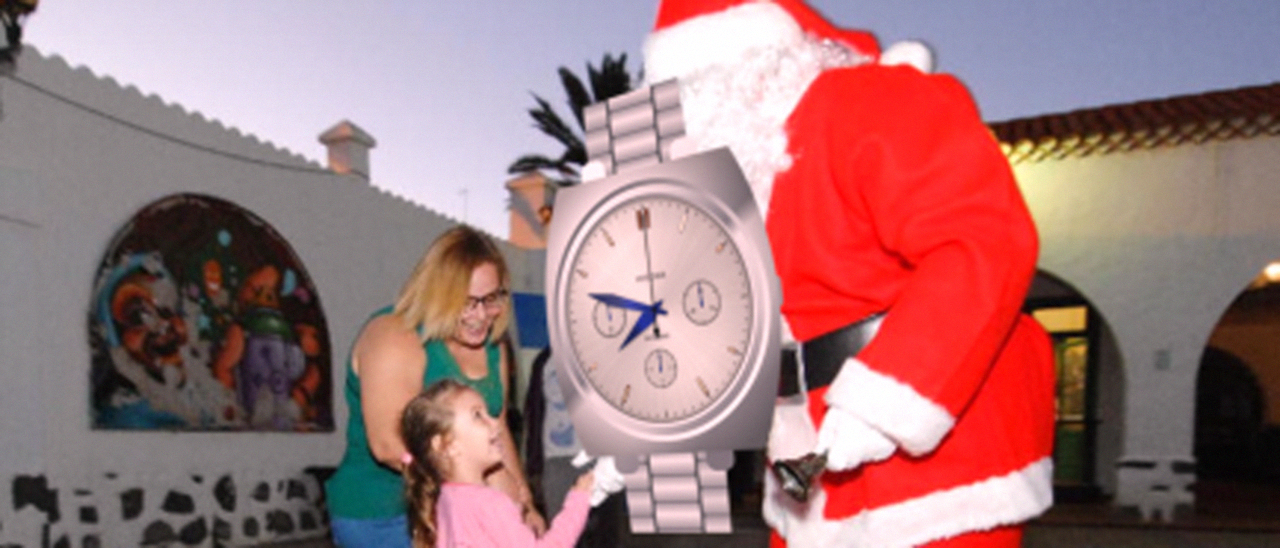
**7:48**
